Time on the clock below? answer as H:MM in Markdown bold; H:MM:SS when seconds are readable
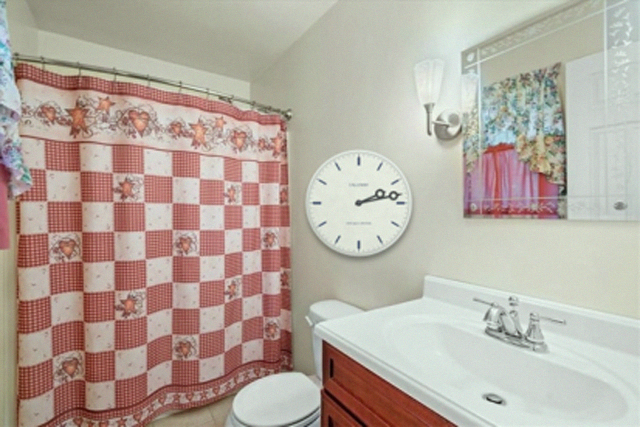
**2:13**
